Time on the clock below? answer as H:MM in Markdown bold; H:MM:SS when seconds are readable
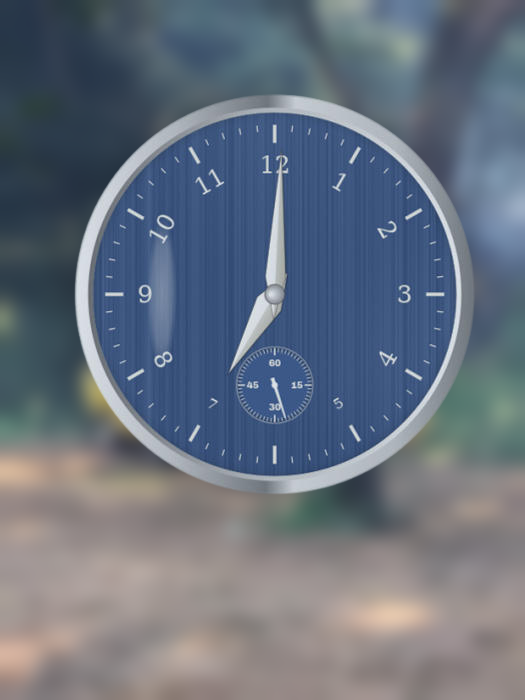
**7:00:27**
